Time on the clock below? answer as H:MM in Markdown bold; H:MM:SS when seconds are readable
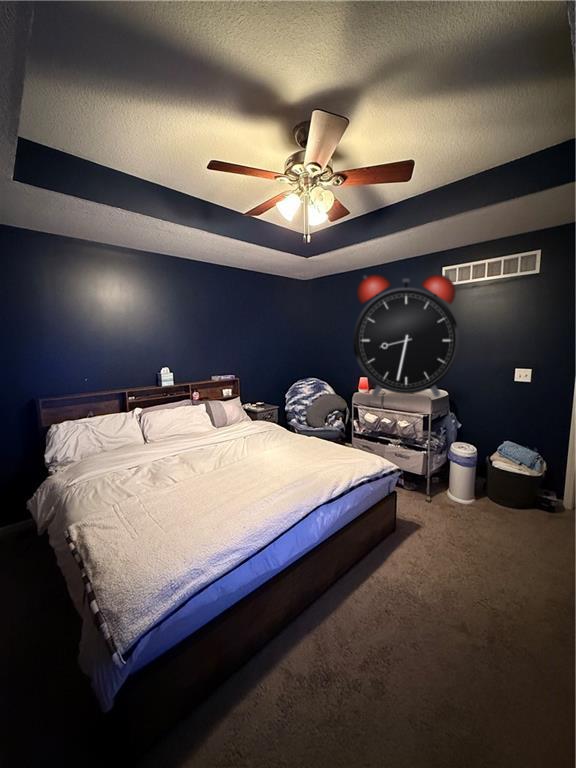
**8:32**
